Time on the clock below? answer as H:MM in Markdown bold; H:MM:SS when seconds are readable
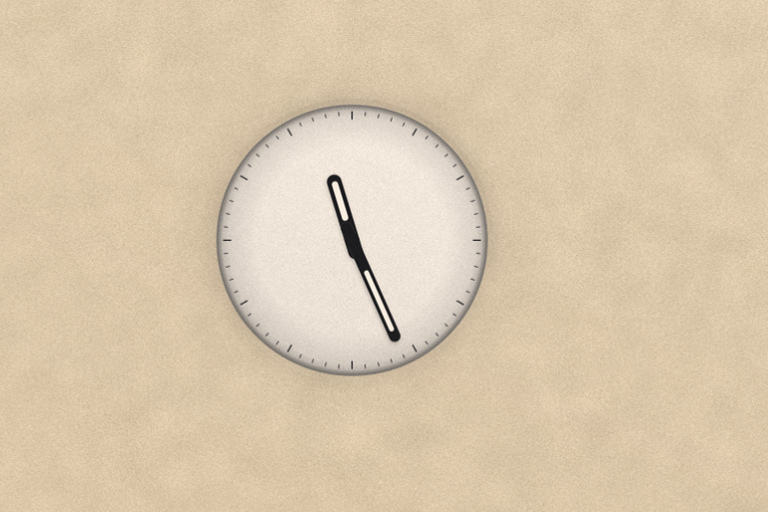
**11:26**
